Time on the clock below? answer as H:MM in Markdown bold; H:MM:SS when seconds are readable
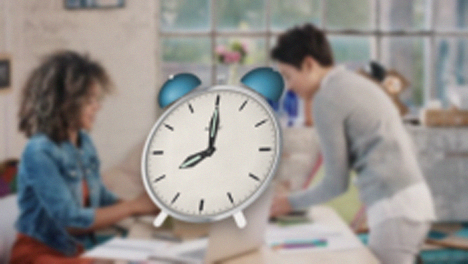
**8:00**
